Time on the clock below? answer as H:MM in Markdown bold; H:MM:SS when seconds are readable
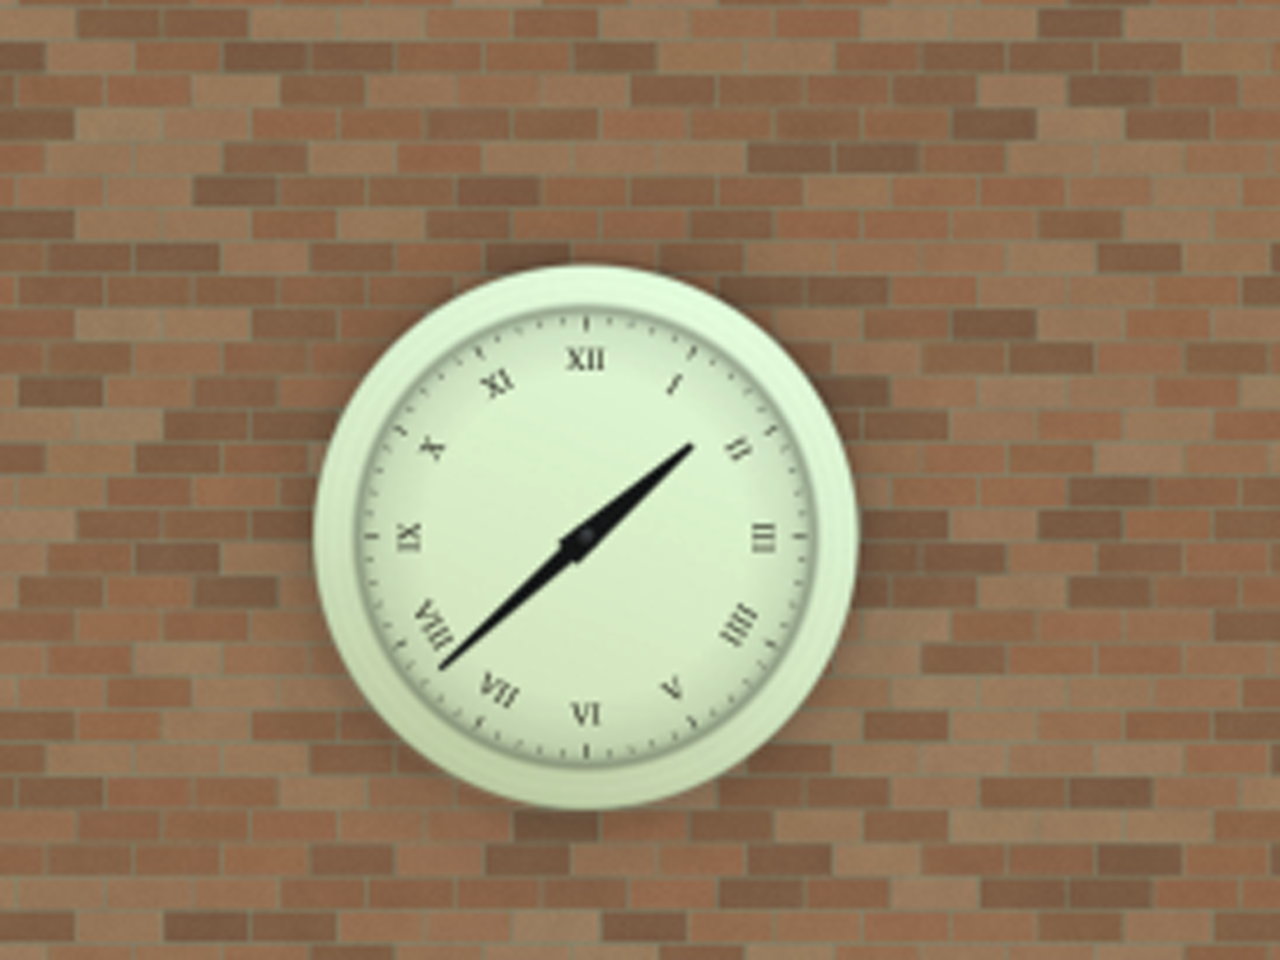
**1:38**
